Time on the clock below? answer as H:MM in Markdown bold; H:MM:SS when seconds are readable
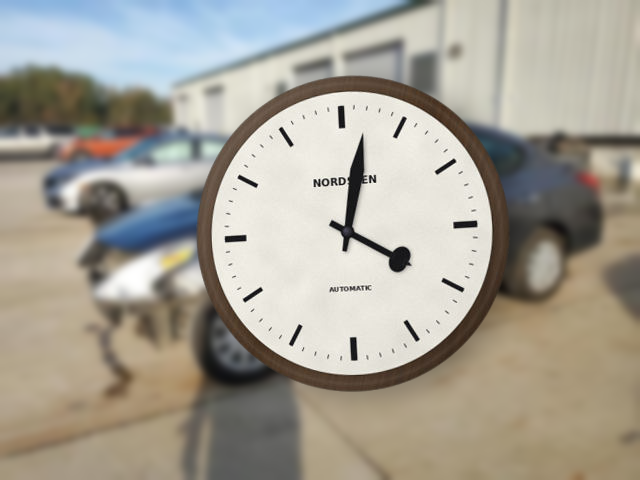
**4:02**
